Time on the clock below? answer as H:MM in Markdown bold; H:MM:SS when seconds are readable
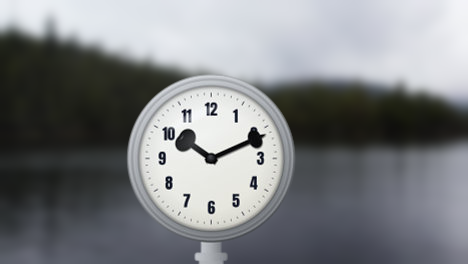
**10:11**
